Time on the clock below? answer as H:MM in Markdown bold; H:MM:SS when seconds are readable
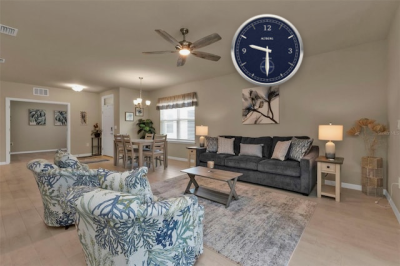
**9:30**
